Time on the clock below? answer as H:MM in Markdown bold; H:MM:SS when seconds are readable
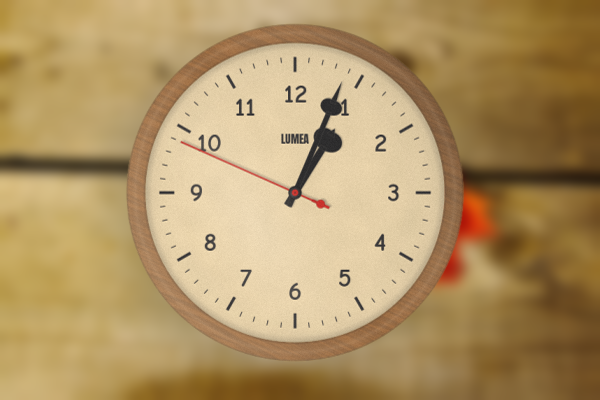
**1:03:49**
